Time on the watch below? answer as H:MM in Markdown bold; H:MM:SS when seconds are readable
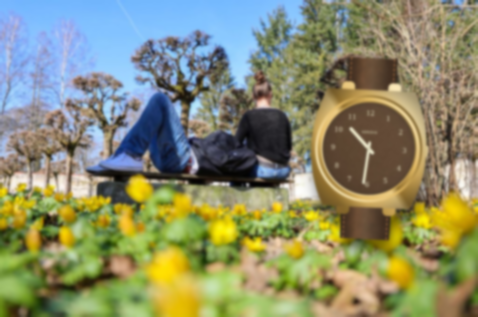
**10:31**
